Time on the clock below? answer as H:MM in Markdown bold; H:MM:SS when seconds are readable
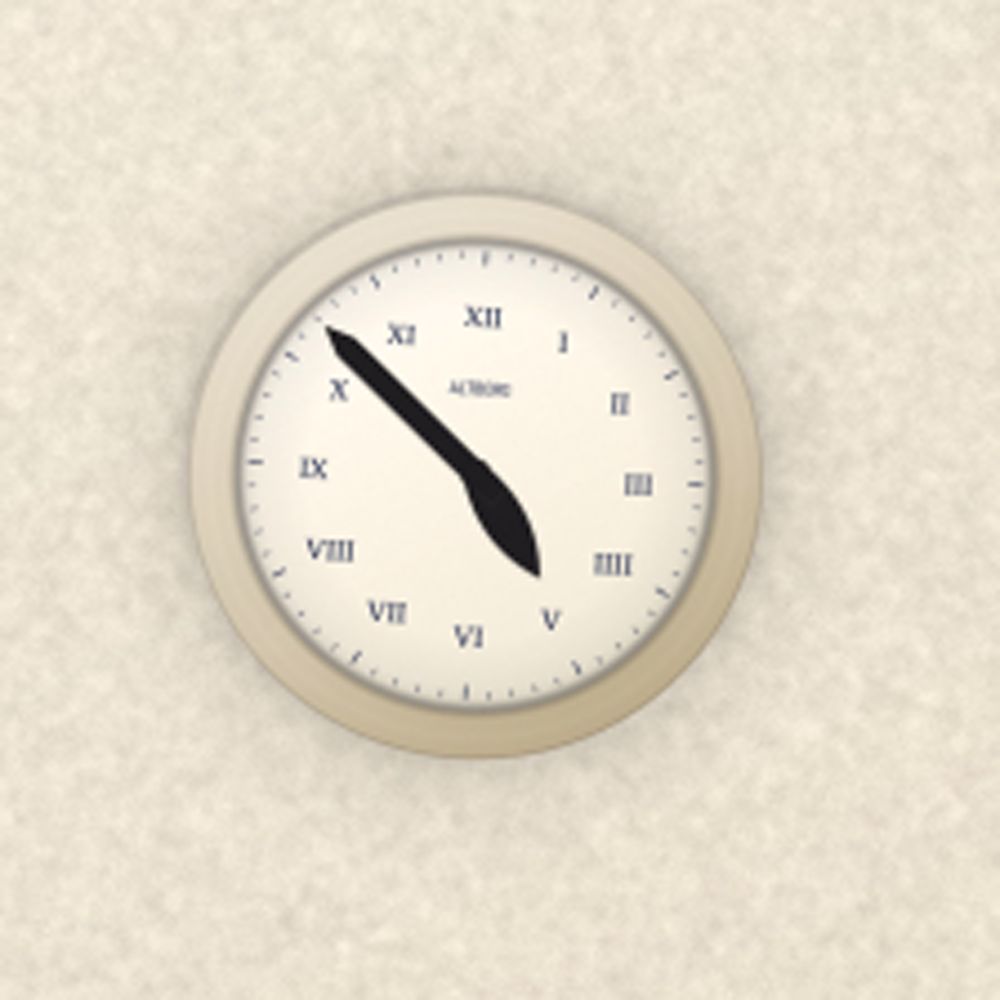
**4:52**
